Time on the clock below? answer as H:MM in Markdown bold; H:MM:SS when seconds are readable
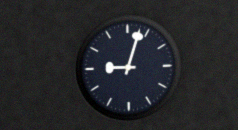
**9:03**
